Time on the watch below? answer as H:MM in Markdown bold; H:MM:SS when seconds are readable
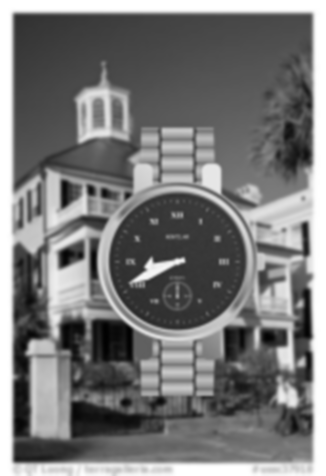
**8:41**
